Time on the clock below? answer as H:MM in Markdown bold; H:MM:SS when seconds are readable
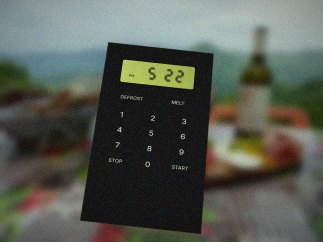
**5:22**
